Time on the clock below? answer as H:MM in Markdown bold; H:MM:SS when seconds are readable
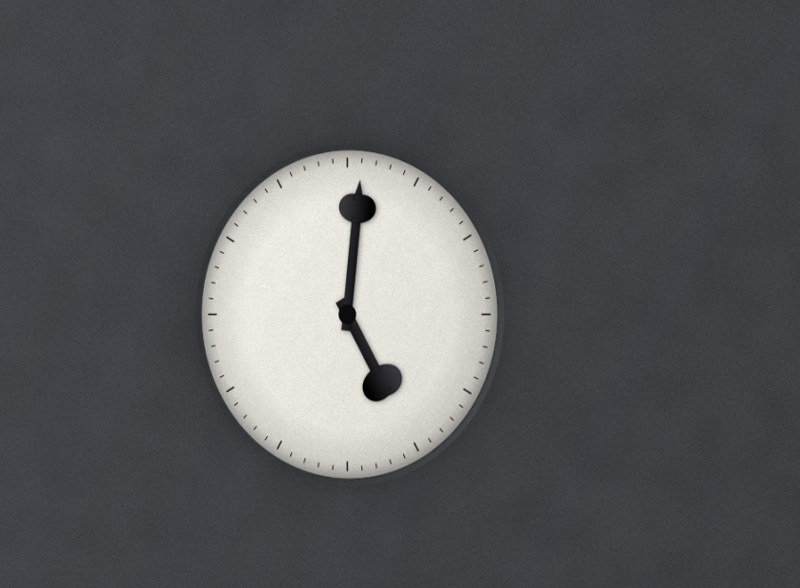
**5:01**
